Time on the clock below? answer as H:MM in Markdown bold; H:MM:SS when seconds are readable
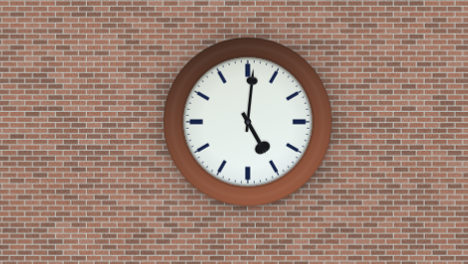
**5:01**
